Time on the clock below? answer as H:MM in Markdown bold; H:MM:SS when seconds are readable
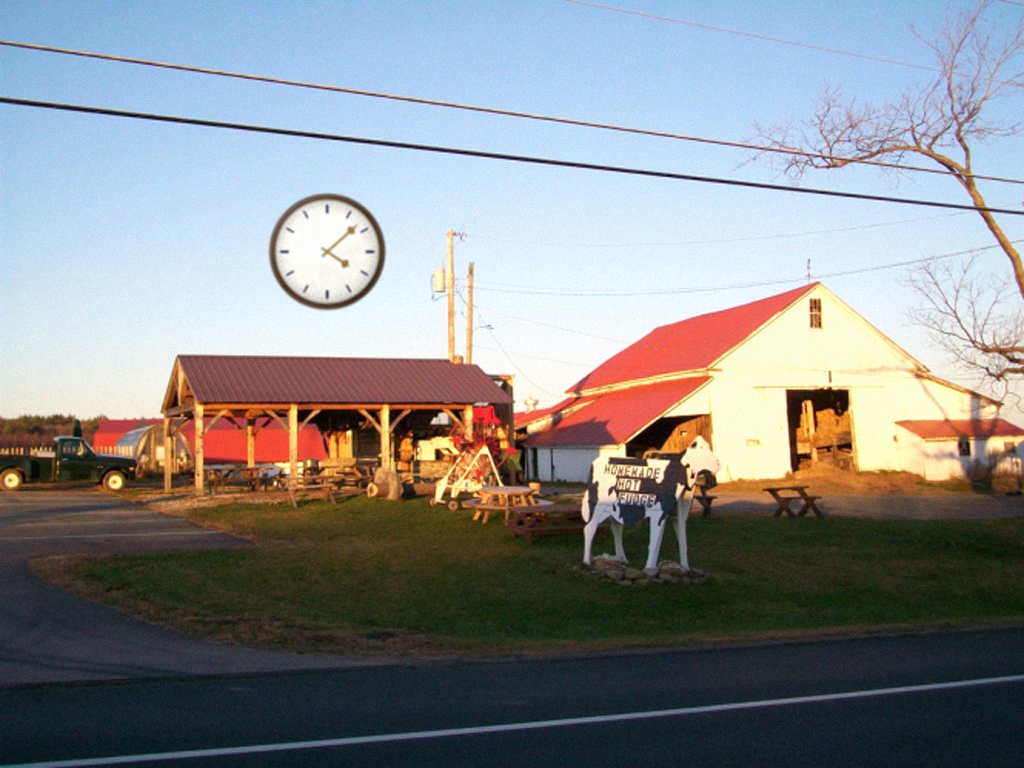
**4:08**
